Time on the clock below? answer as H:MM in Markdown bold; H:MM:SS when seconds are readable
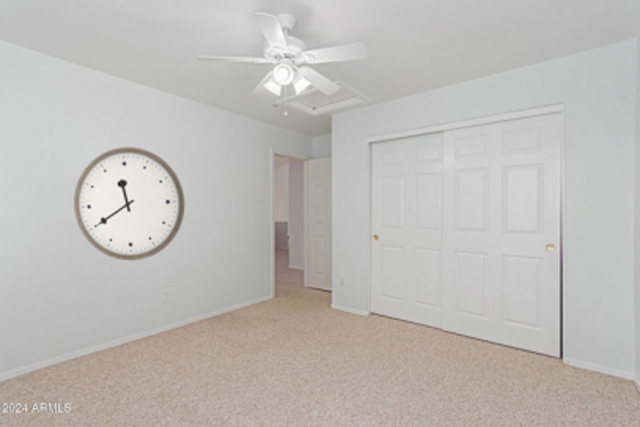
**11:40**
